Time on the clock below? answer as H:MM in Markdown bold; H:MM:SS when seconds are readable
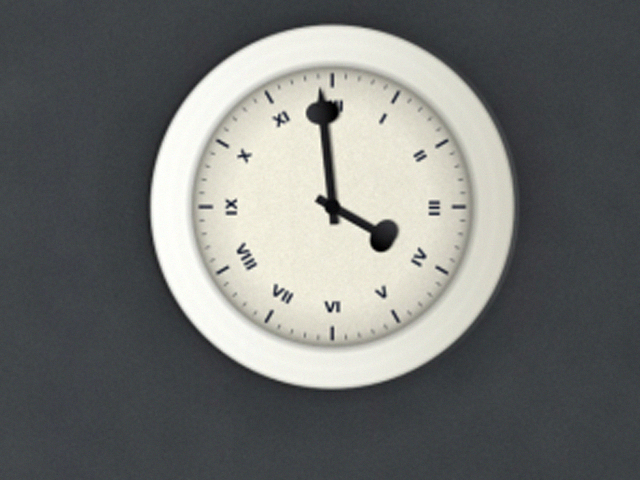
**3:59**
